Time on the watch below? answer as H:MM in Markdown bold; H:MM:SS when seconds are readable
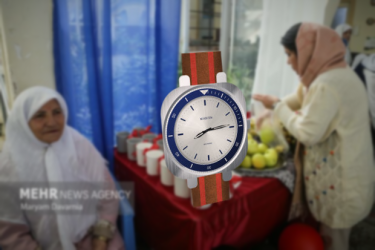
**8:14**
